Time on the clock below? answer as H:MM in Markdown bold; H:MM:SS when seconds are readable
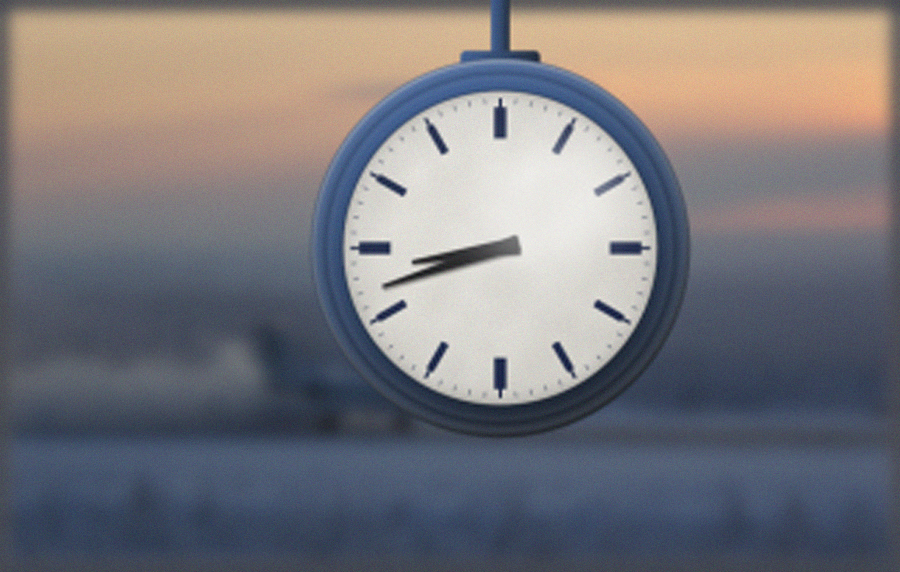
**8:42**
